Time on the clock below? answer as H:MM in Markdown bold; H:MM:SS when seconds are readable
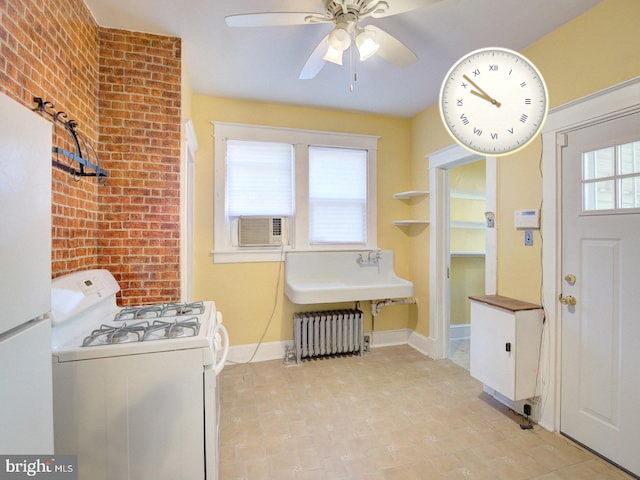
**9:52**
